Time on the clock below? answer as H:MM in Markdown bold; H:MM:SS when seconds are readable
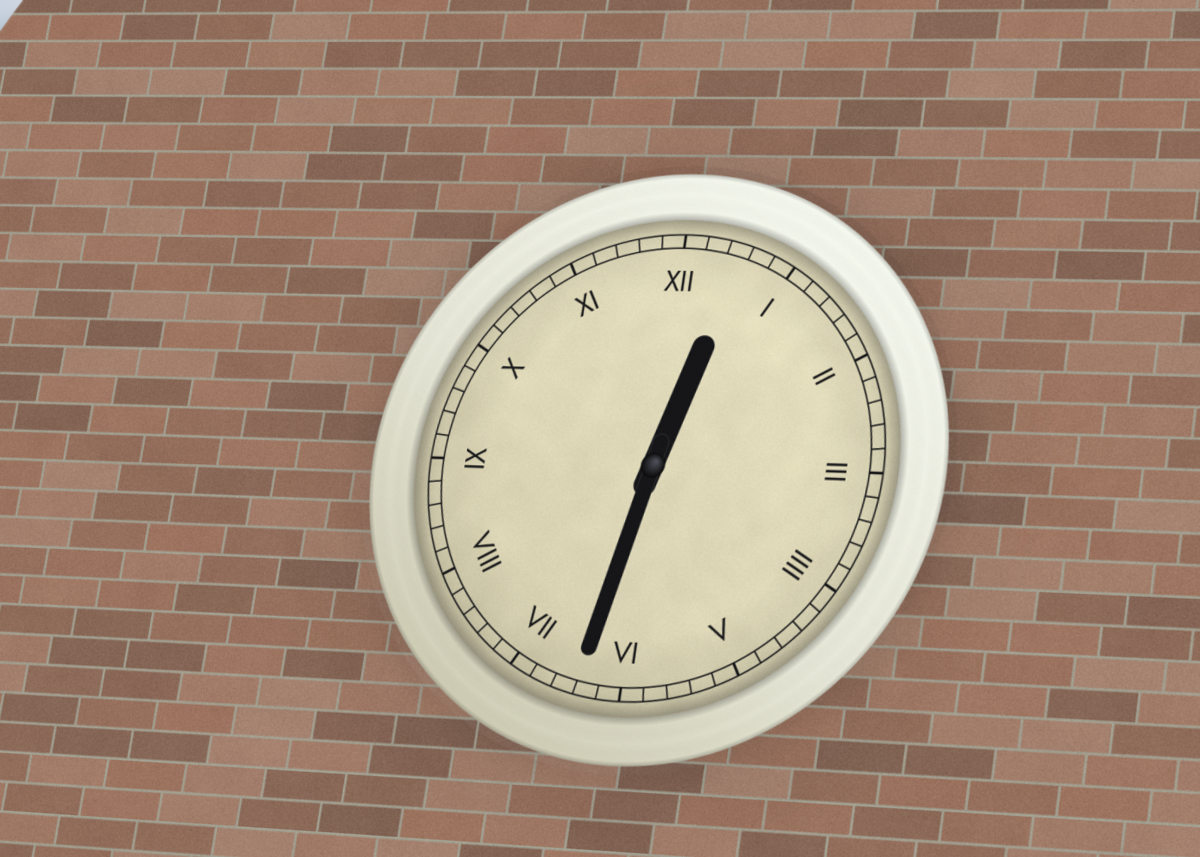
**12:32**
